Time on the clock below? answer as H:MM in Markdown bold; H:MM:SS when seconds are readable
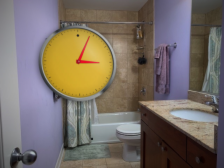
**3:04**
